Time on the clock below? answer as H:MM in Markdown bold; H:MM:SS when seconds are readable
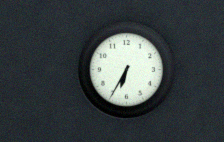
**6:35**
